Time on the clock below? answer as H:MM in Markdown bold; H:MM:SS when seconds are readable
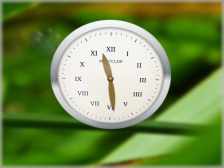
**11:29**
